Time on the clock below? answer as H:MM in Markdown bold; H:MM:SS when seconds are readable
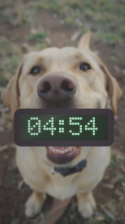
**4:54**
